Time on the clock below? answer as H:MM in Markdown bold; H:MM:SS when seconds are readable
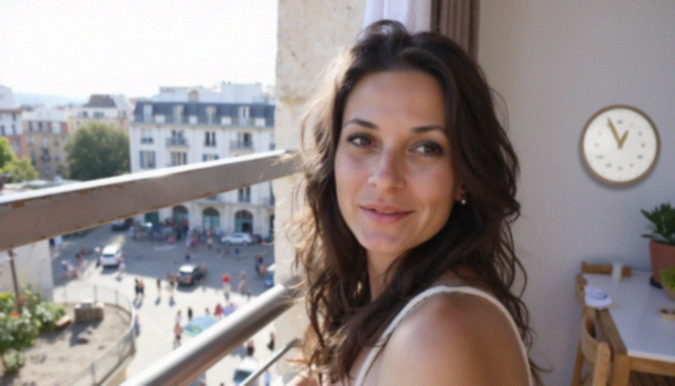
**12:56**
